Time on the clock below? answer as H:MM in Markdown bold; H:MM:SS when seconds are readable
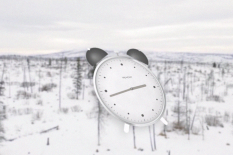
**2:43**
